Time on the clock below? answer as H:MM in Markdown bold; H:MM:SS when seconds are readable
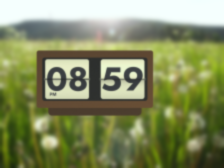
**8:59**
